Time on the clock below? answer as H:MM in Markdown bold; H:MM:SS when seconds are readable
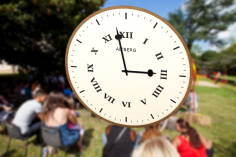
**2:58**
